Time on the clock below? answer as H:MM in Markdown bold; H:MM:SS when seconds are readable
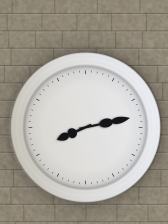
**8:13**
